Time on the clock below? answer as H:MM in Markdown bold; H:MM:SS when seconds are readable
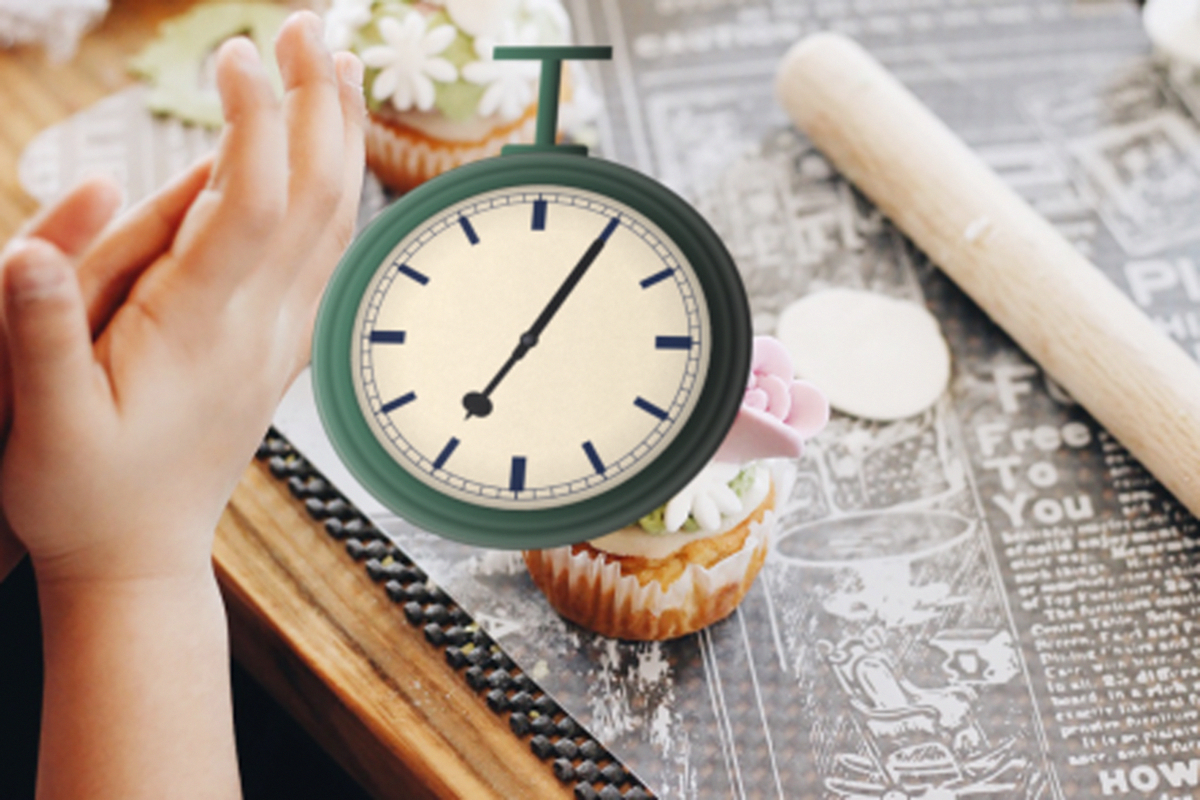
**7:05**
